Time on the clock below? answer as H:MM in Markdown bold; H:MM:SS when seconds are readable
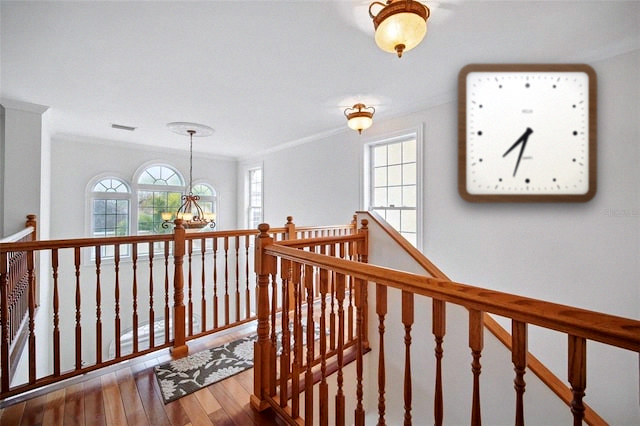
**7:33**
